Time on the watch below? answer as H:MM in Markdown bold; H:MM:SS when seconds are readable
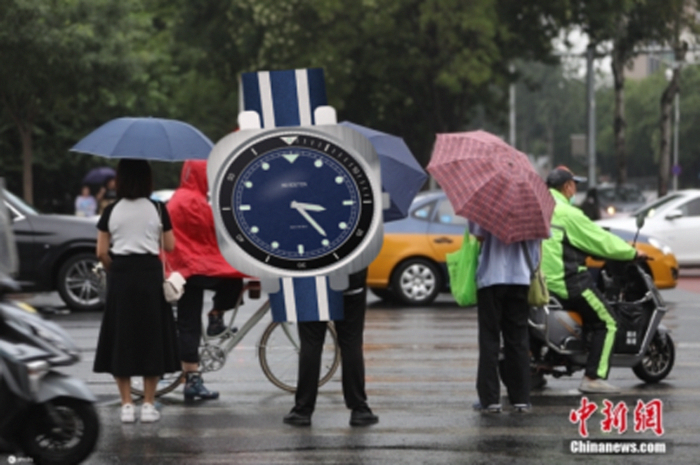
**3:24**
